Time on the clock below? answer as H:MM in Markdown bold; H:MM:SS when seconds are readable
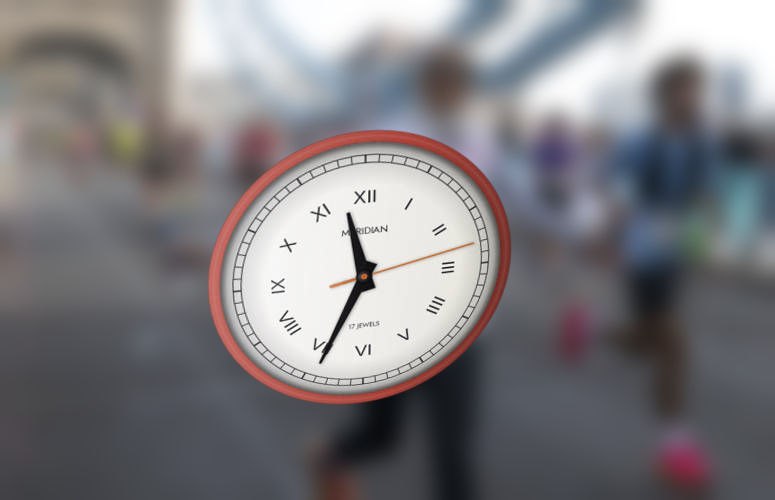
**11:34:13**
